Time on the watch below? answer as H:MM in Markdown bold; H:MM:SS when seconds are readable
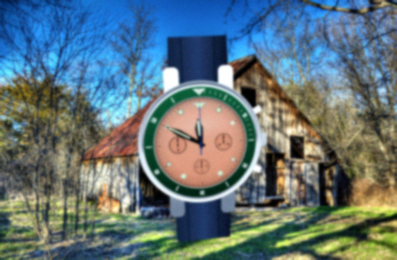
**11:50**
